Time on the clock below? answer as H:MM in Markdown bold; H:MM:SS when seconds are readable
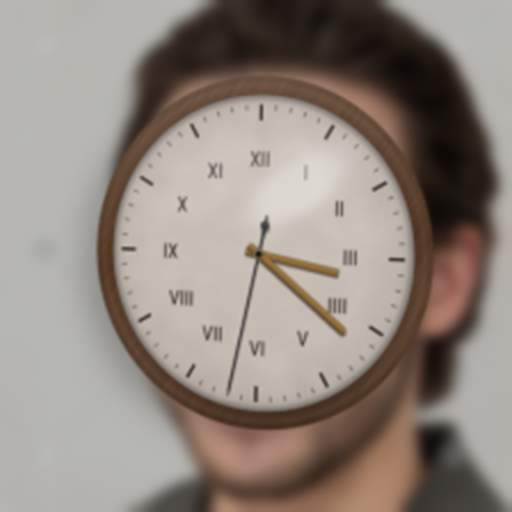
**3:21:32**
